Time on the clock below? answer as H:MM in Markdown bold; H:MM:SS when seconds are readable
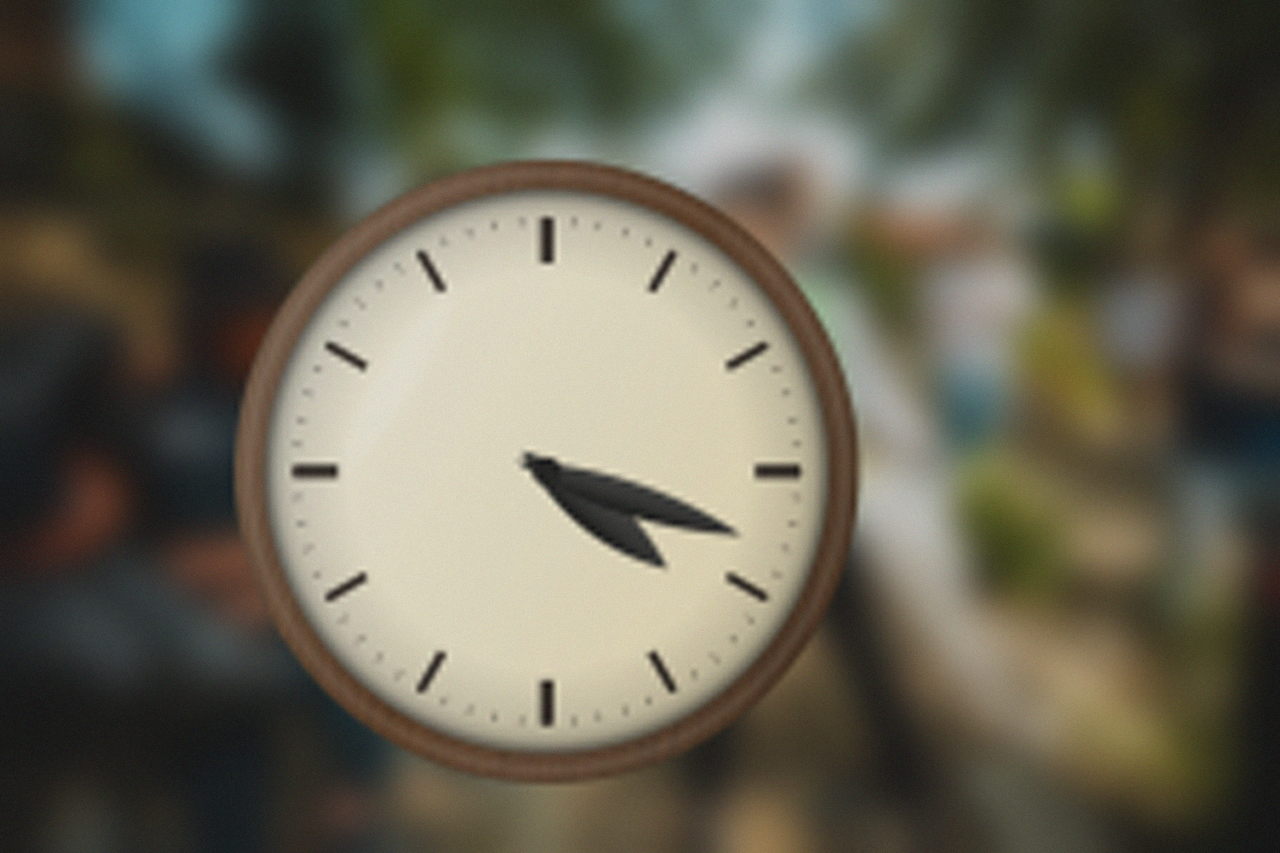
**4:18**
